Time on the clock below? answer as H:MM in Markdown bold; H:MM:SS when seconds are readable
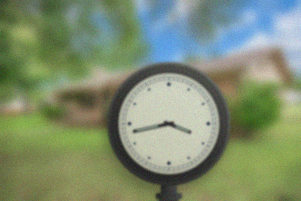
**3:43**
